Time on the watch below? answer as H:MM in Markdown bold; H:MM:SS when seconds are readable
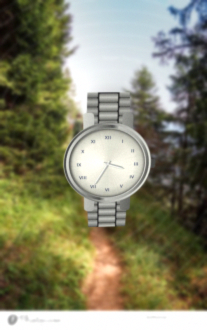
**3:35**
